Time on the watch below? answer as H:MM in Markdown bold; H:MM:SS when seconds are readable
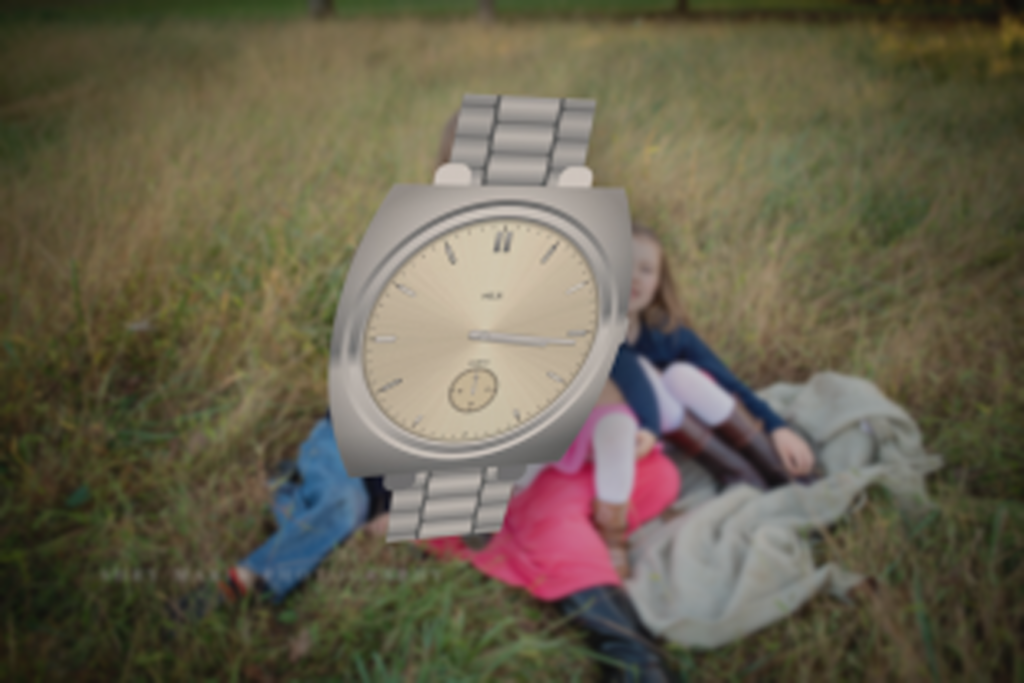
**3:16**
